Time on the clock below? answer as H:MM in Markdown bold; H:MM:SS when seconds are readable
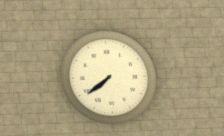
**7:39**
